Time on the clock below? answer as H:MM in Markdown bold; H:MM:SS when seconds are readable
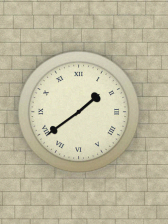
**1:39**
